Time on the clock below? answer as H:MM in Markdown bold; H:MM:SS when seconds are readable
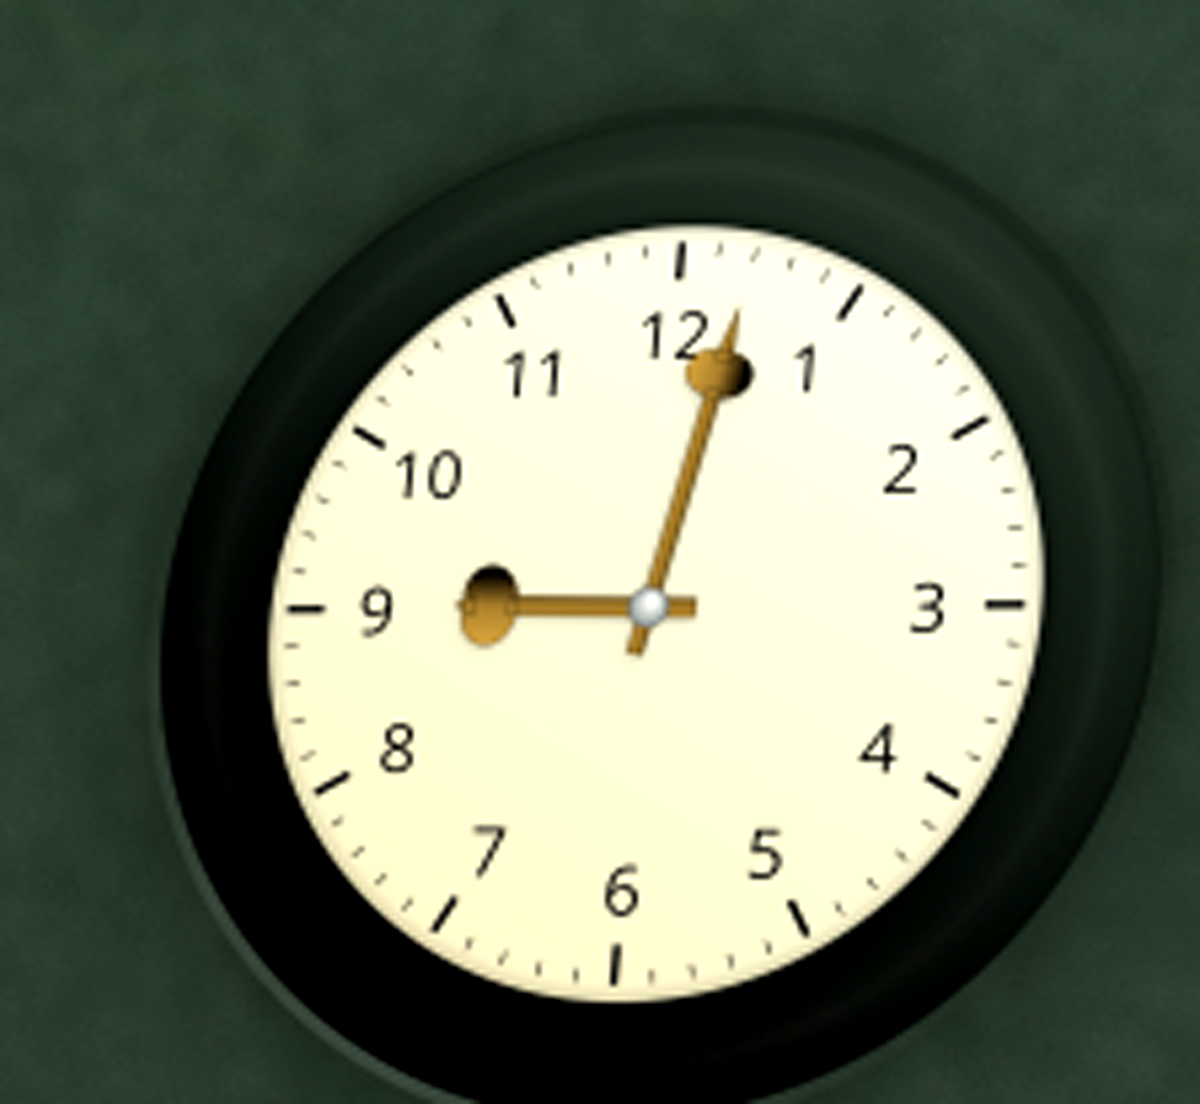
**9:02**
